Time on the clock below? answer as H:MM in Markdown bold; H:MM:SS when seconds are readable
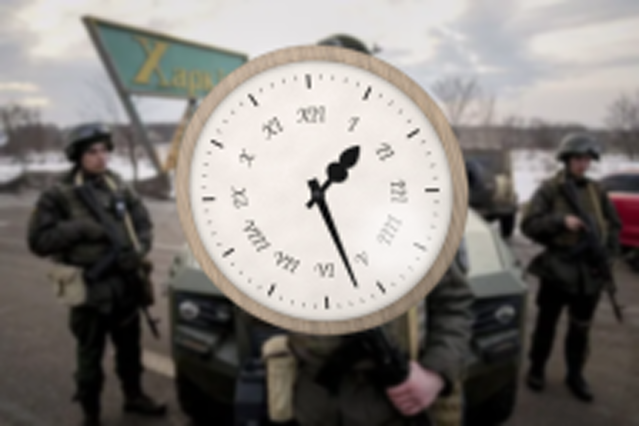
**1:27**
